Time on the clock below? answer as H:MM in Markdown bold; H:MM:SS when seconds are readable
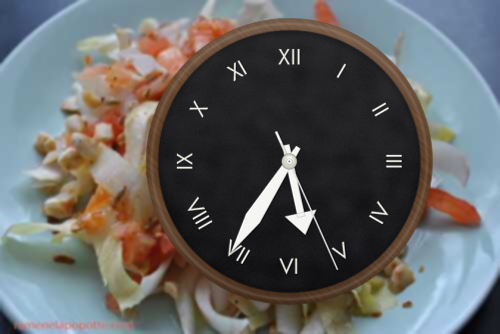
**5:35:26**
